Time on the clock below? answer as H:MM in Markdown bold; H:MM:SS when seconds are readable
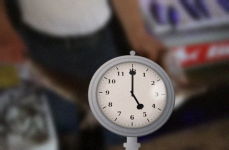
**5:00**
